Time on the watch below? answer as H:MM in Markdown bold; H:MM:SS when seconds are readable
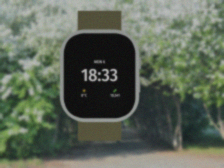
**18:33**
